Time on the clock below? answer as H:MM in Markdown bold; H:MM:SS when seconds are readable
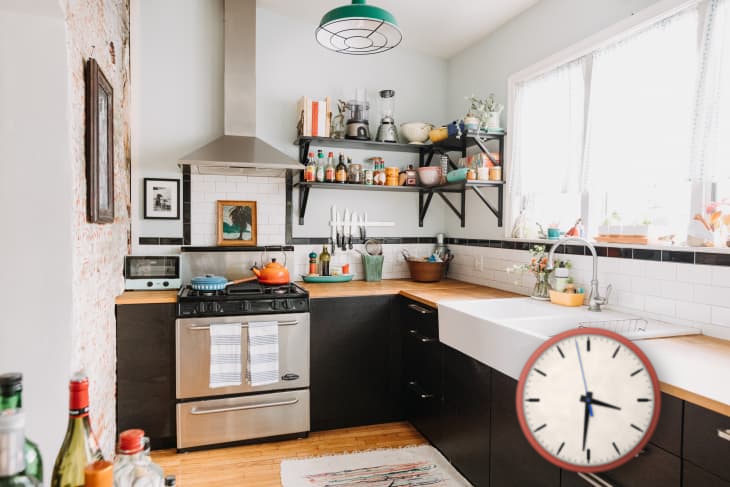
**3:30:58**
